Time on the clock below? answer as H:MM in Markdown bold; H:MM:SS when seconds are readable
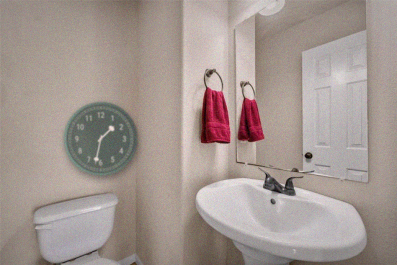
**1:32**
